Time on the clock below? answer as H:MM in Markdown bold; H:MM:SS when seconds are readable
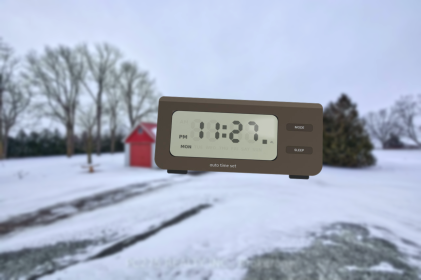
**11:27**
